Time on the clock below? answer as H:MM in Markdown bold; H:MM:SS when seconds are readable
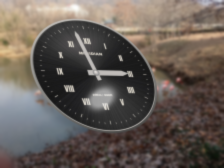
**2:58**
